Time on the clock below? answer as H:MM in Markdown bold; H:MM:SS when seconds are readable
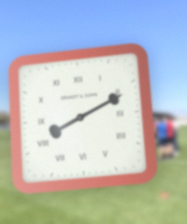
**8:11**
